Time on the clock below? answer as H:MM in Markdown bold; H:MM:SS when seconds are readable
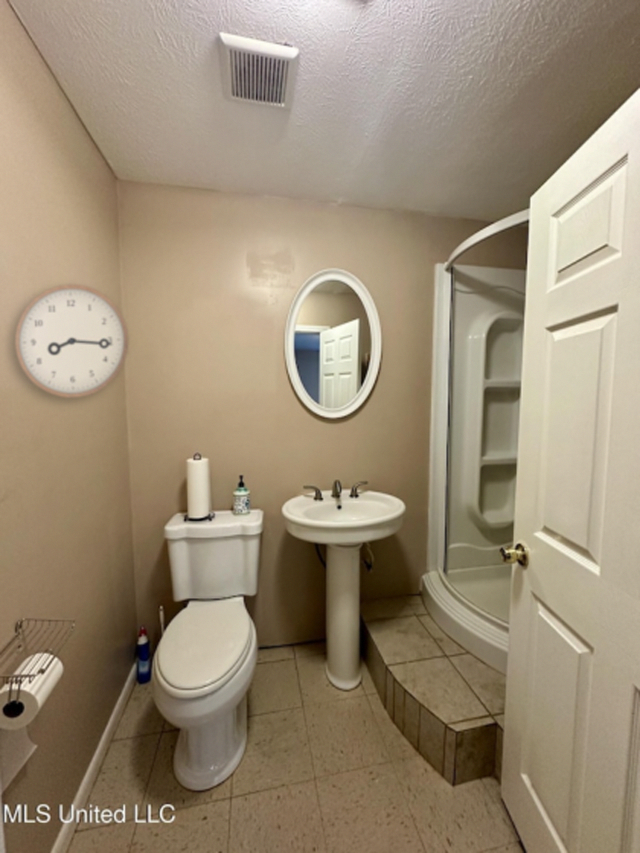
**8:16**
